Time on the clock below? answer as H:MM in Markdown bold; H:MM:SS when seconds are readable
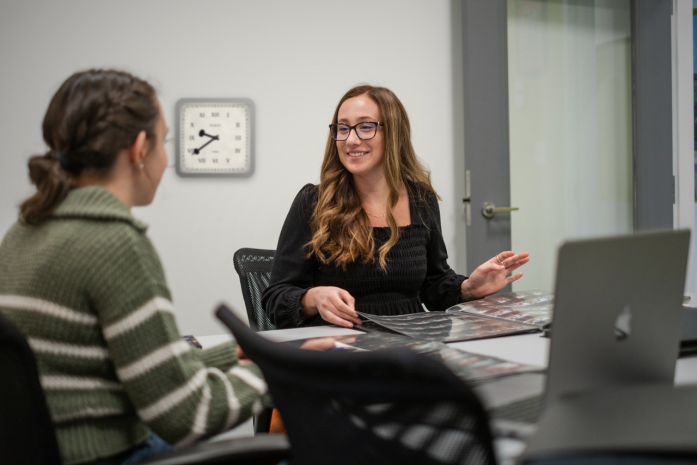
**9:39**
